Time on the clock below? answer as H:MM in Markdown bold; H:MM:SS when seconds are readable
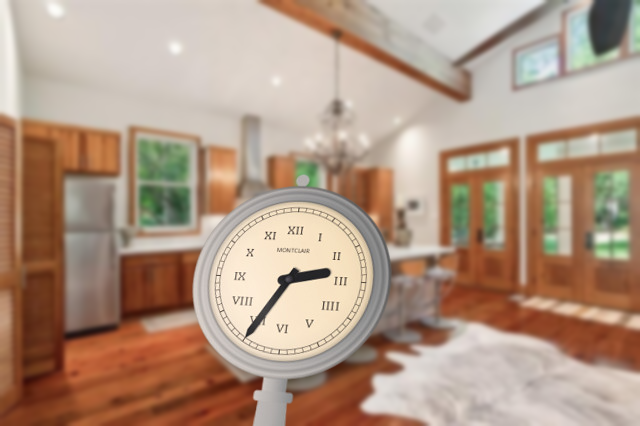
**2:35**
